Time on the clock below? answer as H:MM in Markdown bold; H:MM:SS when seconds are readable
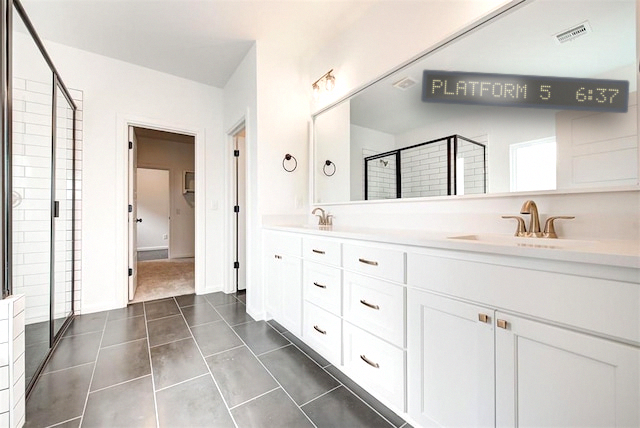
**6:37**
